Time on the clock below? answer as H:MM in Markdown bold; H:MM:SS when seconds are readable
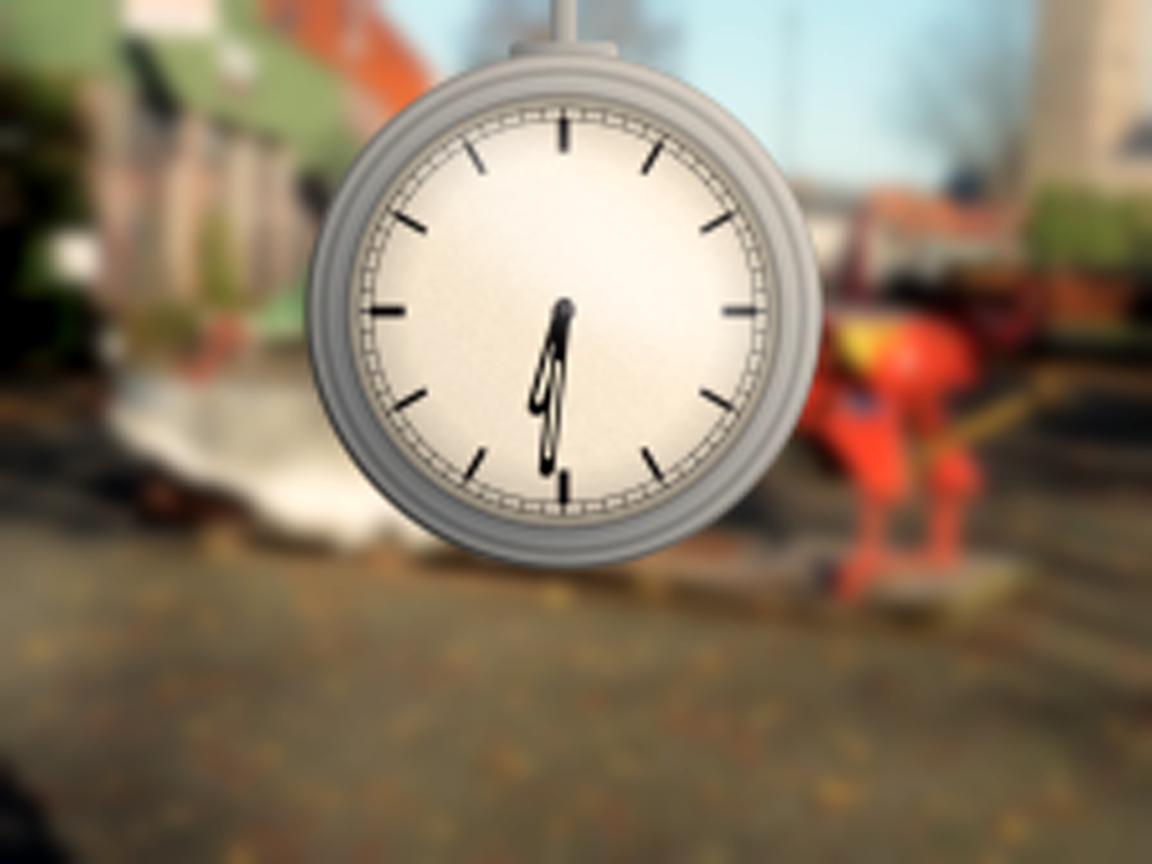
**6:31**
